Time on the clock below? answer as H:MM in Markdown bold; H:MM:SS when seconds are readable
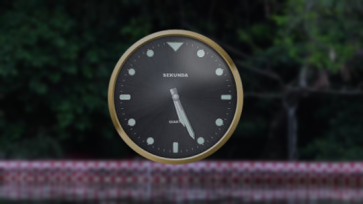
**5:26**
